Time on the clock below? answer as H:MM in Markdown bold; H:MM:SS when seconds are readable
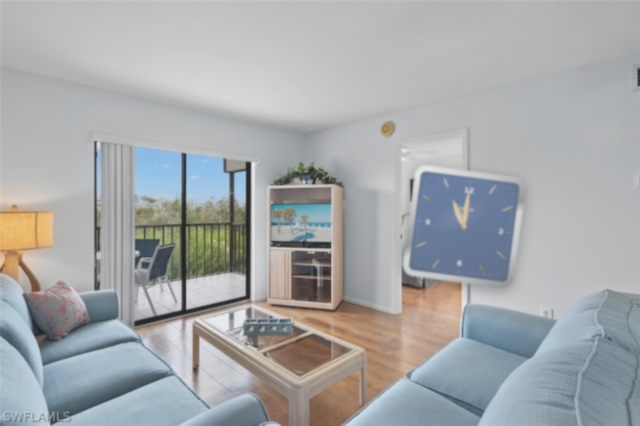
**11:00**
